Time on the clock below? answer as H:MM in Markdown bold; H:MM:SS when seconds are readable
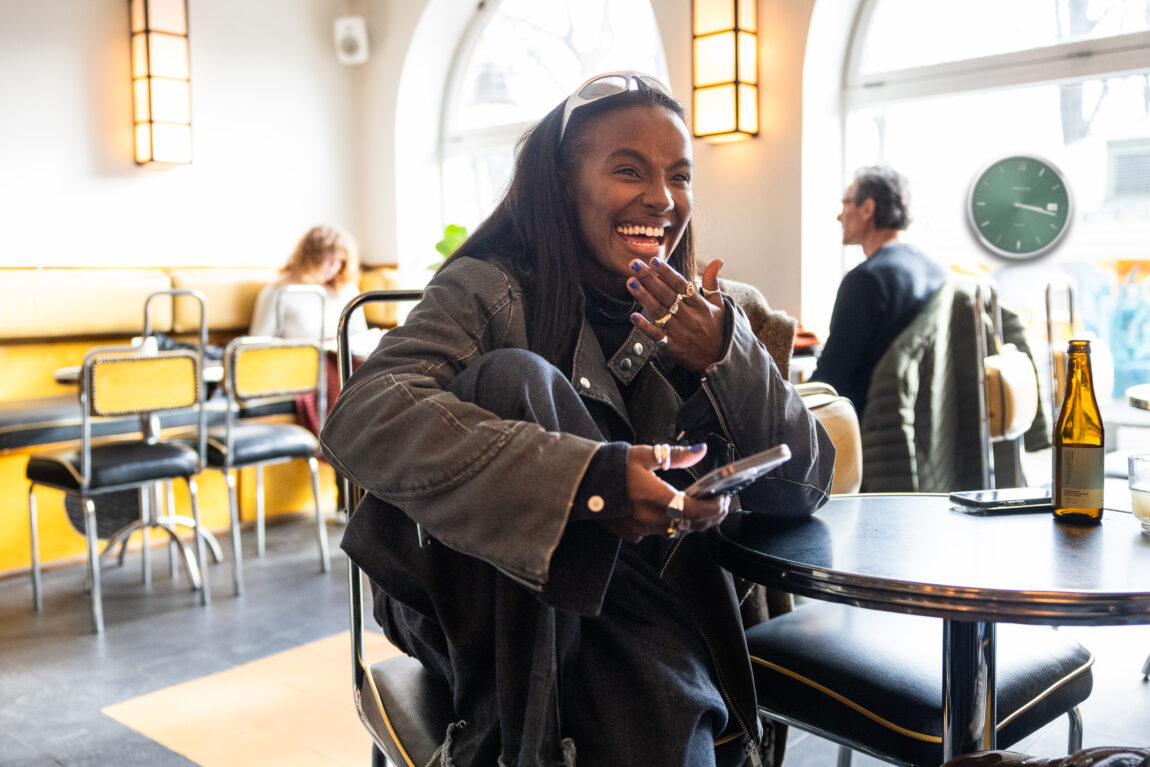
**3:17**
